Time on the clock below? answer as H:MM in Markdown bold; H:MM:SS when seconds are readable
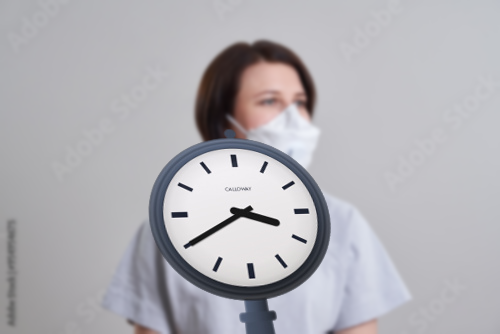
**3:40**
